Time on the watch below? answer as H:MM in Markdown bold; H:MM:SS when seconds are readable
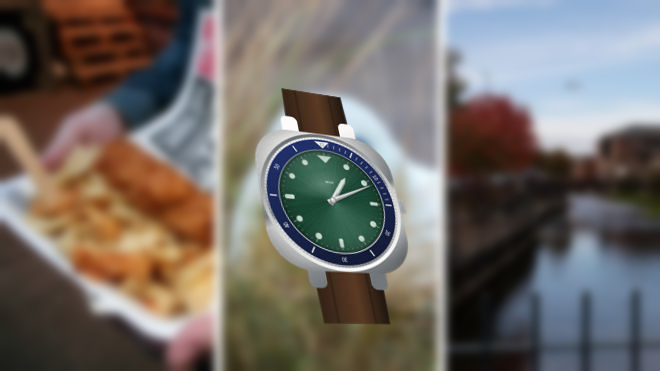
**1:11**
